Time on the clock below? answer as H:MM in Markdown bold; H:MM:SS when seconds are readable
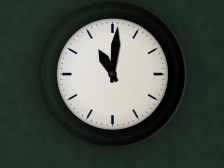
**11:01**
